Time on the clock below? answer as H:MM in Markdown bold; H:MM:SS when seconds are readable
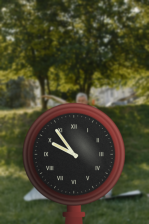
**9:54**
